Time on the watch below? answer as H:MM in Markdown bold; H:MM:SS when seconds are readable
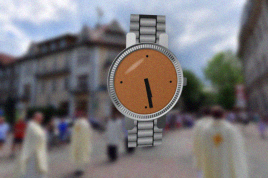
**5:28**
